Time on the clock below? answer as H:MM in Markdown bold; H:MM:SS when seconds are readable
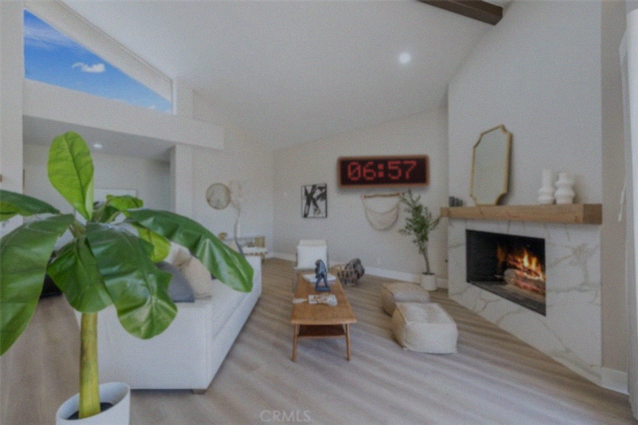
**6:57**
